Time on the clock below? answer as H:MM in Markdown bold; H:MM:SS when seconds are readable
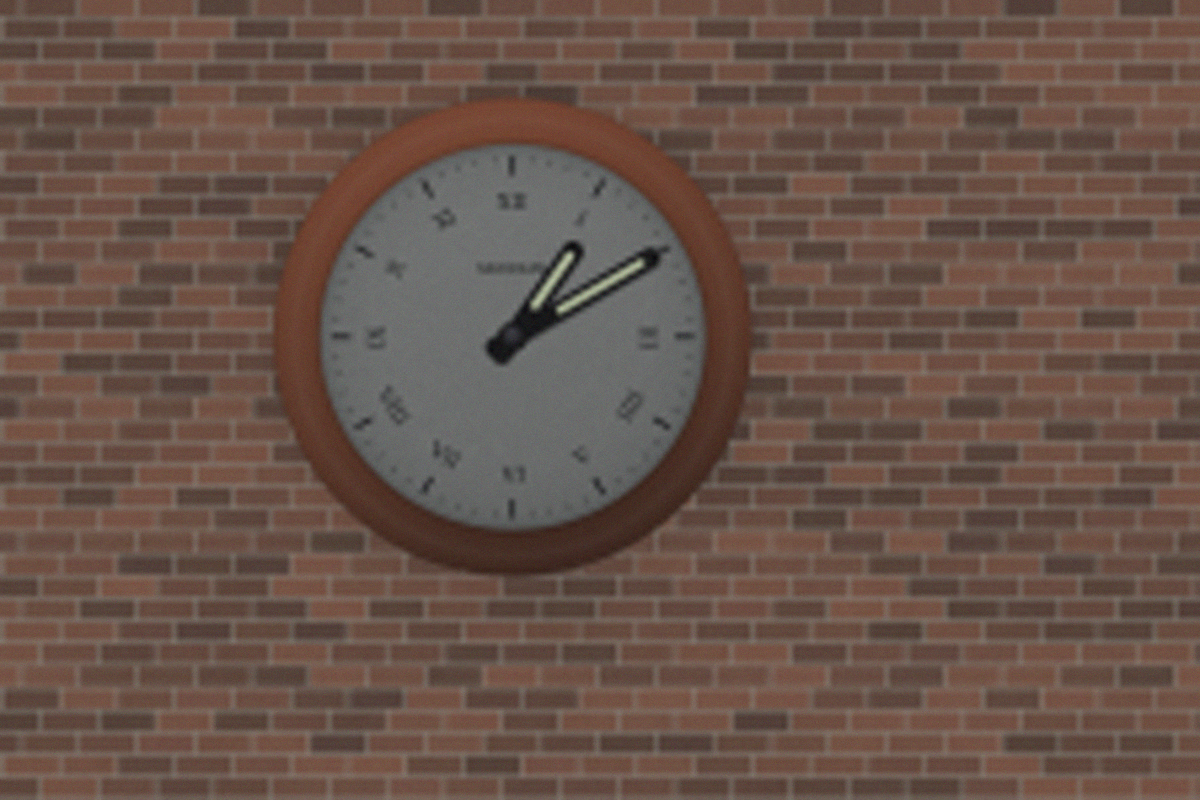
**1:10**
